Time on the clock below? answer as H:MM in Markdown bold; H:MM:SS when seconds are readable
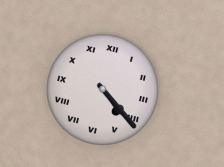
**4:21**
